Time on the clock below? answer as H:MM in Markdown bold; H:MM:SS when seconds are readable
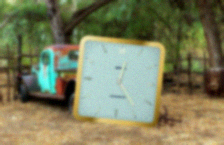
**12:24**
